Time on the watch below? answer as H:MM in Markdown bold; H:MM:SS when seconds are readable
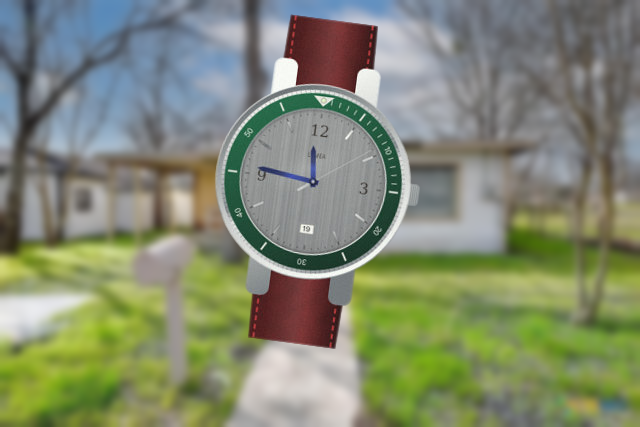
**11:46:09**
